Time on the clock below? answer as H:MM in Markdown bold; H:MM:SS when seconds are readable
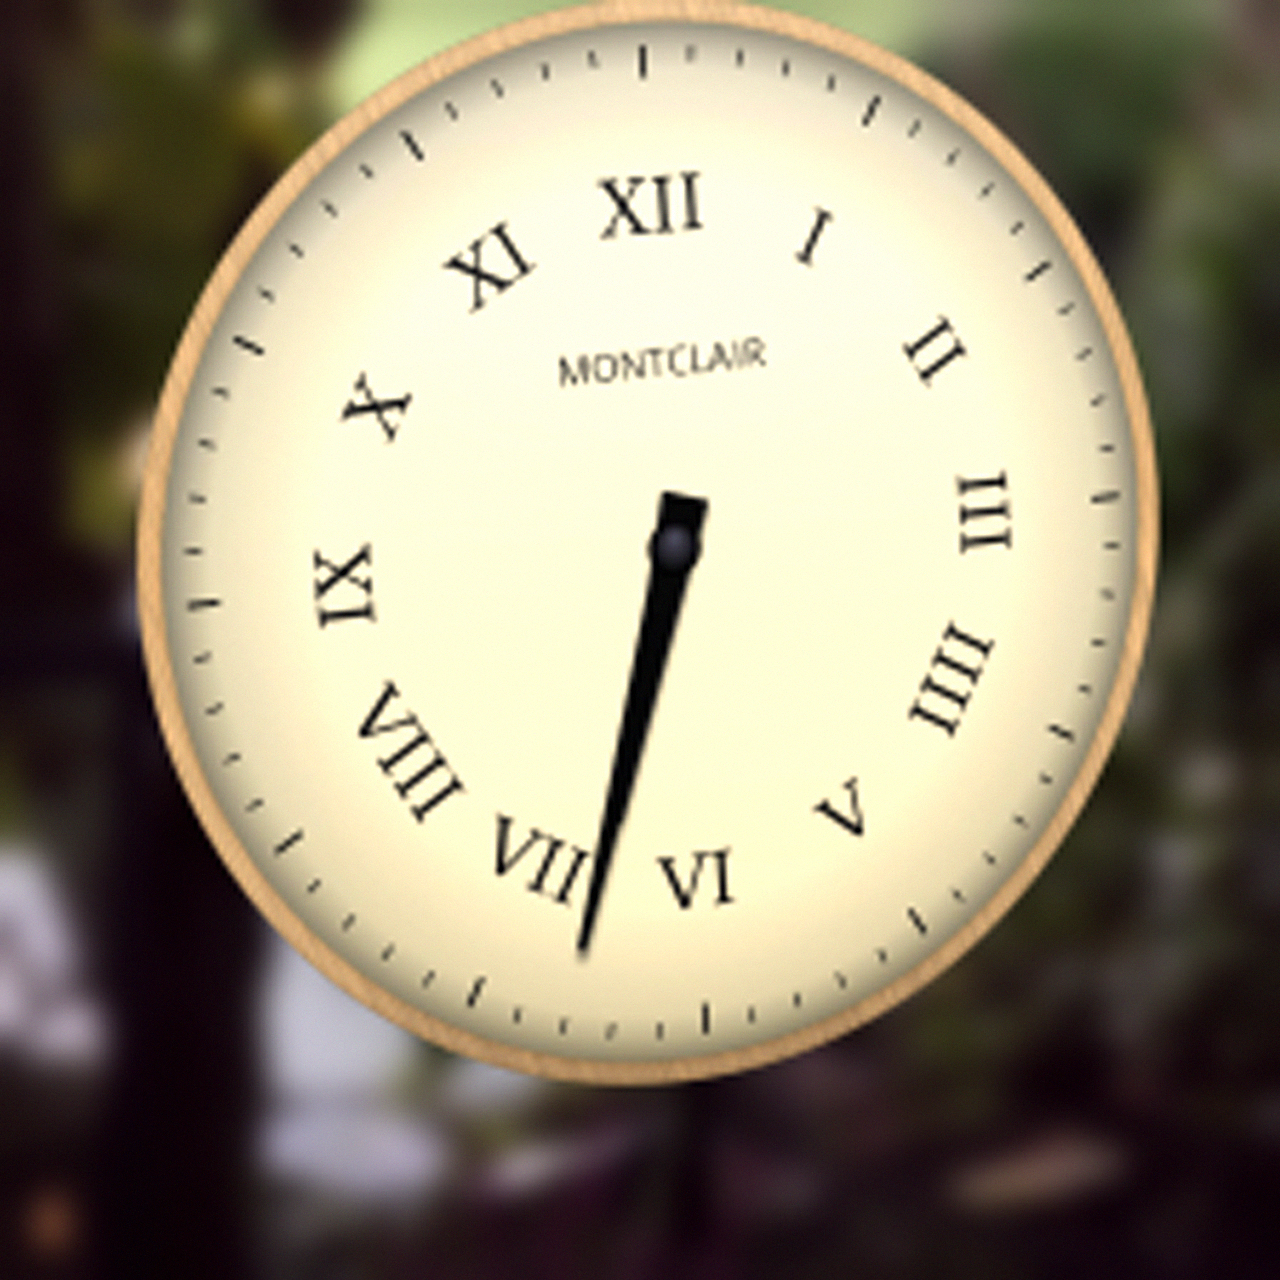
**6:33**
